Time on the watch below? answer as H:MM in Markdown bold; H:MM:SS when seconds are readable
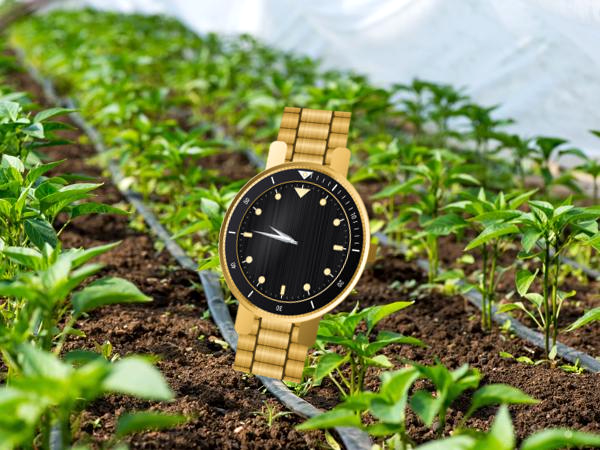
**9:46**
